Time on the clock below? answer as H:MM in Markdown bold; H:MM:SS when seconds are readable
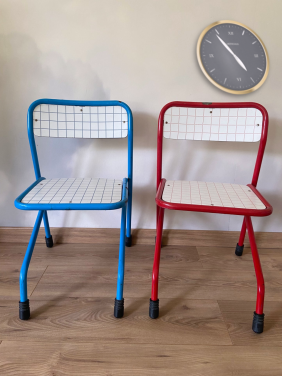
**4:54**
